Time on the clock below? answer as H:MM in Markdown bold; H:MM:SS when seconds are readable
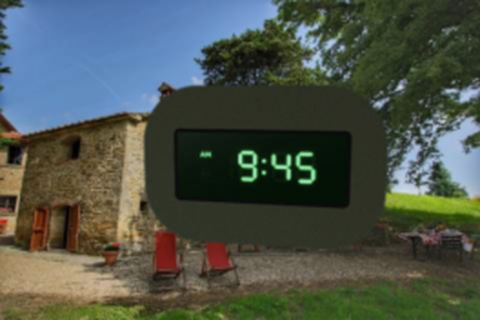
**9:45**
